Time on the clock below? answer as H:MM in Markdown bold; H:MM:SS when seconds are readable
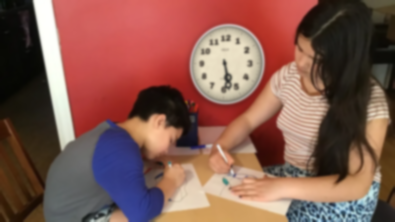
**5:28**
